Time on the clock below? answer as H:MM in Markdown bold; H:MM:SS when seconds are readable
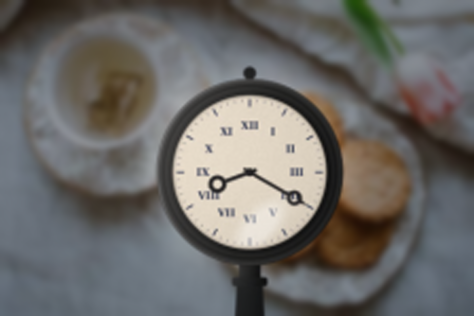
**8:20**
